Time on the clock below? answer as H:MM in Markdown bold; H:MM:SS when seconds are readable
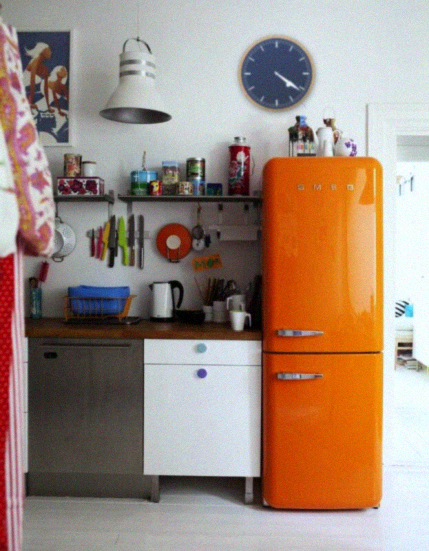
**4:21**
